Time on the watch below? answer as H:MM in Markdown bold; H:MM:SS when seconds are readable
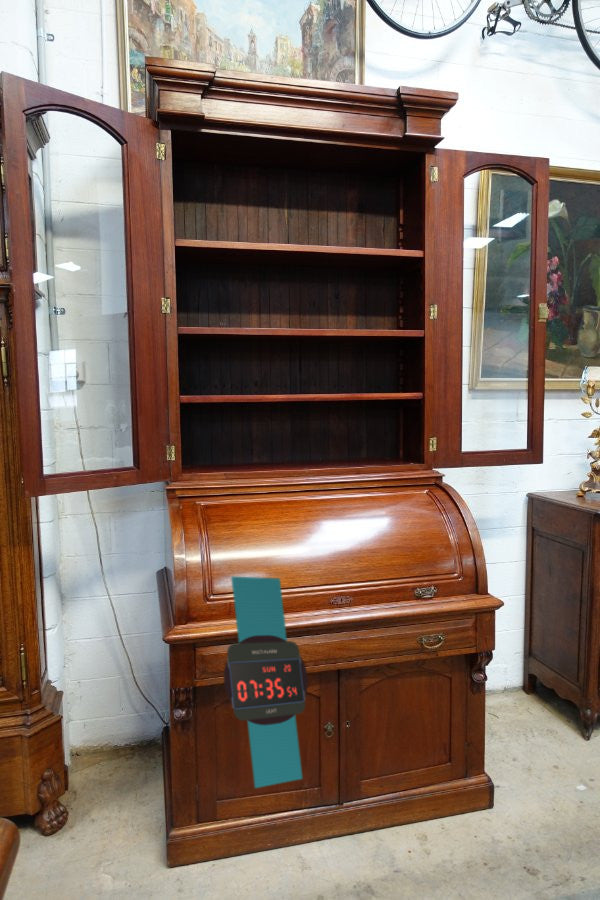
**7:35:54**
